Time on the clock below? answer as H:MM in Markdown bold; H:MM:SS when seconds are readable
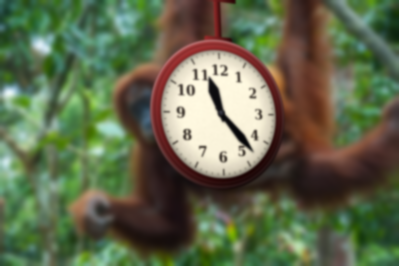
**11:23**
